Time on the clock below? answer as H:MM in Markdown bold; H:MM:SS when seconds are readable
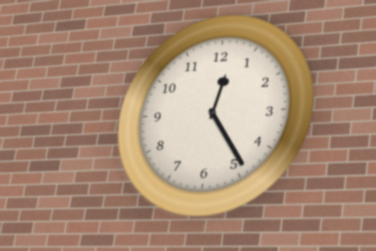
**12:24**
